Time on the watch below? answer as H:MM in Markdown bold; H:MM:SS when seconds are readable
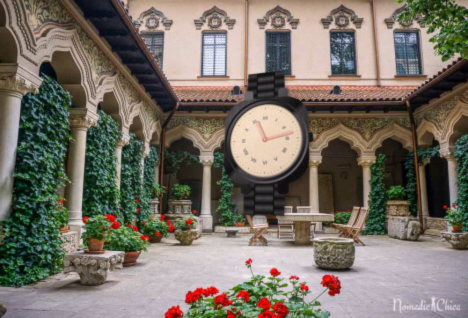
**11:13**
